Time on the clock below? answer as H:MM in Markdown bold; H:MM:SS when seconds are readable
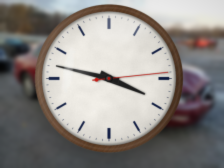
**3:47:14**
